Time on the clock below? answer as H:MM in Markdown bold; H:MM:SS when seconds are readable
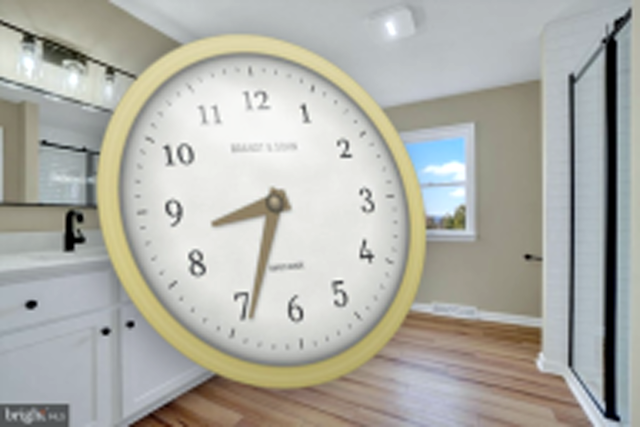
**8:34**
